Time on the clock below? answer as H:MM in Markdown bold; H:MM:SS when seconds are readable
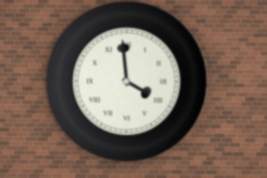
**3:59**
